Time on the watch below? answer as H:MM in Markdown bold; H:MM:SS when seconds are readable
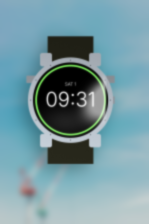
**9:31**
